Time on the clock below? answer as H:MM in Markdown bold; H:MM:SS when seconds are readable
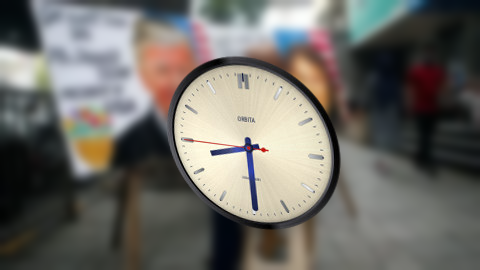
**8:29:45**
